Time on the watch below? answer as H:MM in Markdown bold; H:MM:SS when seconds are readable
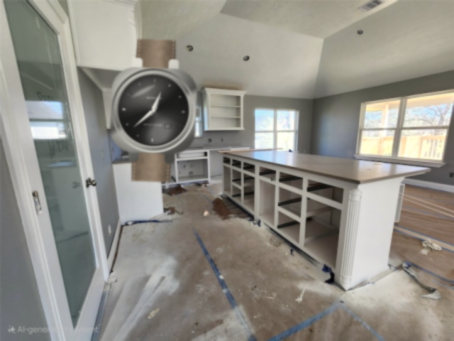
**12:38**
